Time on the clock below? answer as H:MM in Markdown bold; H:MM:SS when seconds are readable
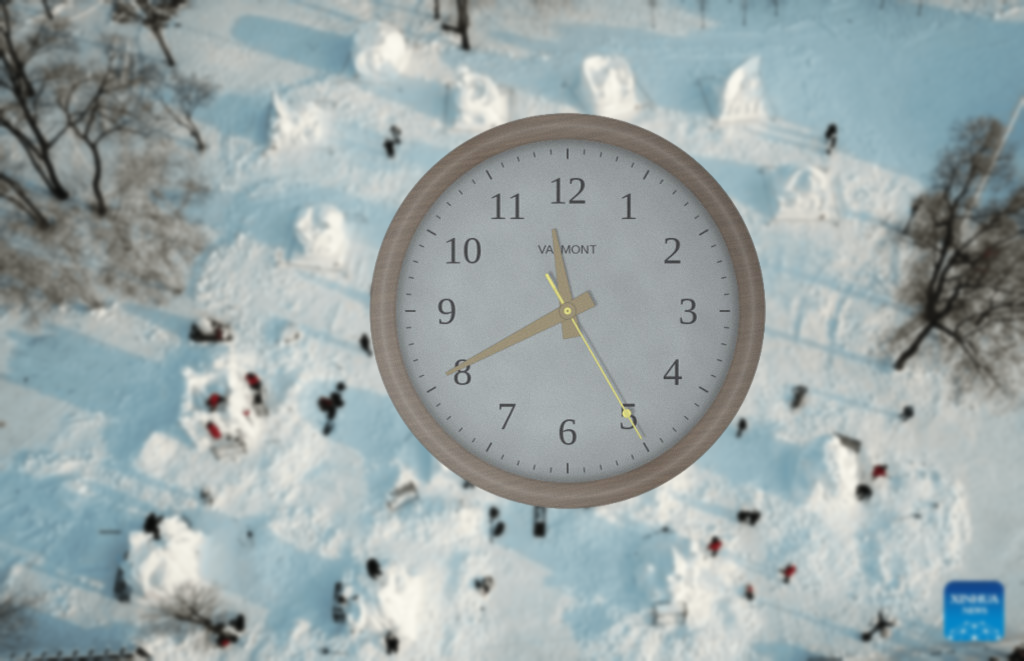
**11:40:25**
